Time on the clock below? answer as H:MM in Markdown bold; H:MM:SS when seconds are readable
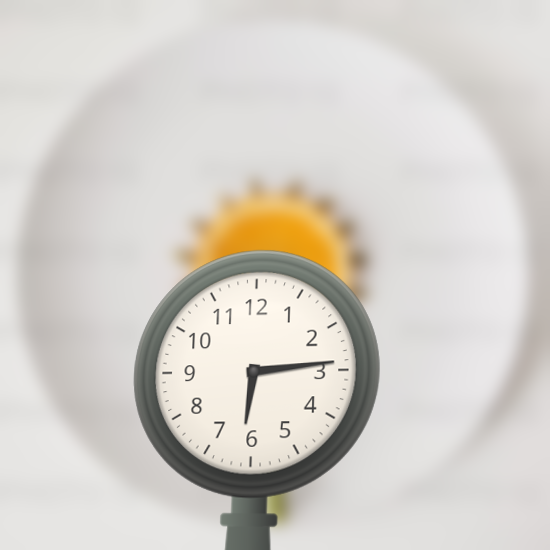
**6:14**
